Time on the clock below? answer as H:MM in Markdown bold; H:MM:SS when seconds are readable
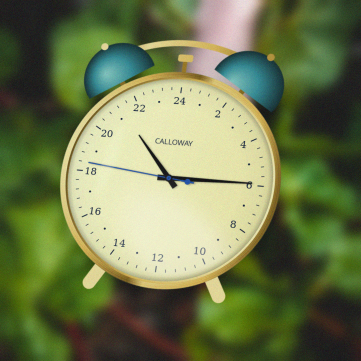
**21:14:46**
